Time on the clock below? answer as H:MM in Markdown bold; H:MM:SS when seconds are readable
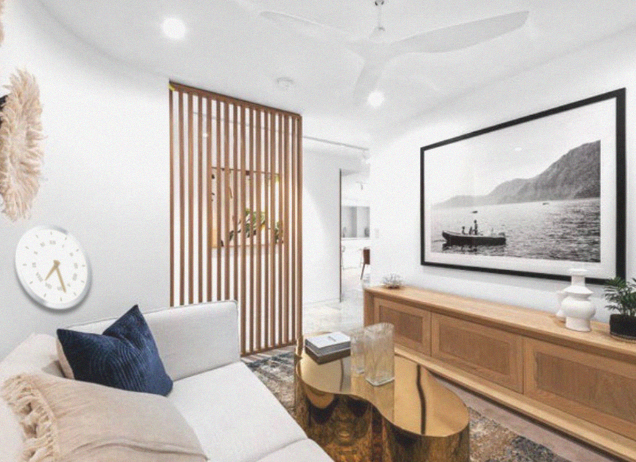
**7:28**
